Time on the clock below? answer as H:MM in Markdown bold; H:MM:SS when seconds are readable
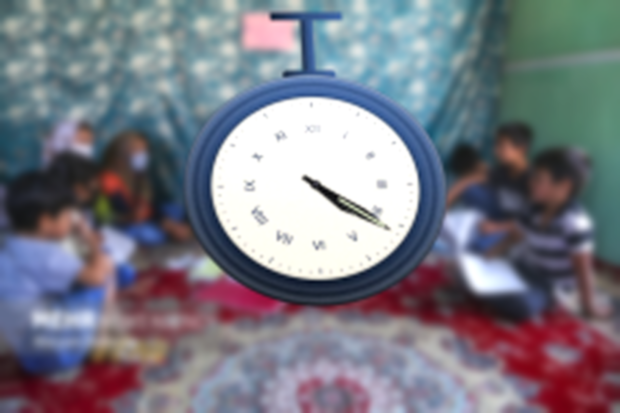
**4:21**
